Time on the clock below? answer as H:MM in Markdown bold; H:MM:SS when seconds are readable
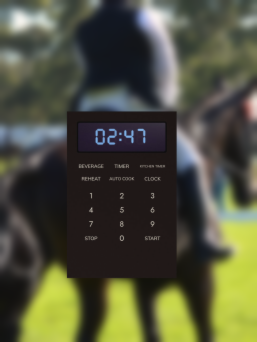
**2:47**
